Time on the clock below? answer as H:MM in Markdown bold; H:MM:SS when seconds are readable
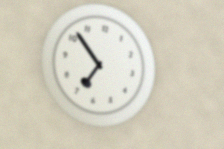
**6:52**
